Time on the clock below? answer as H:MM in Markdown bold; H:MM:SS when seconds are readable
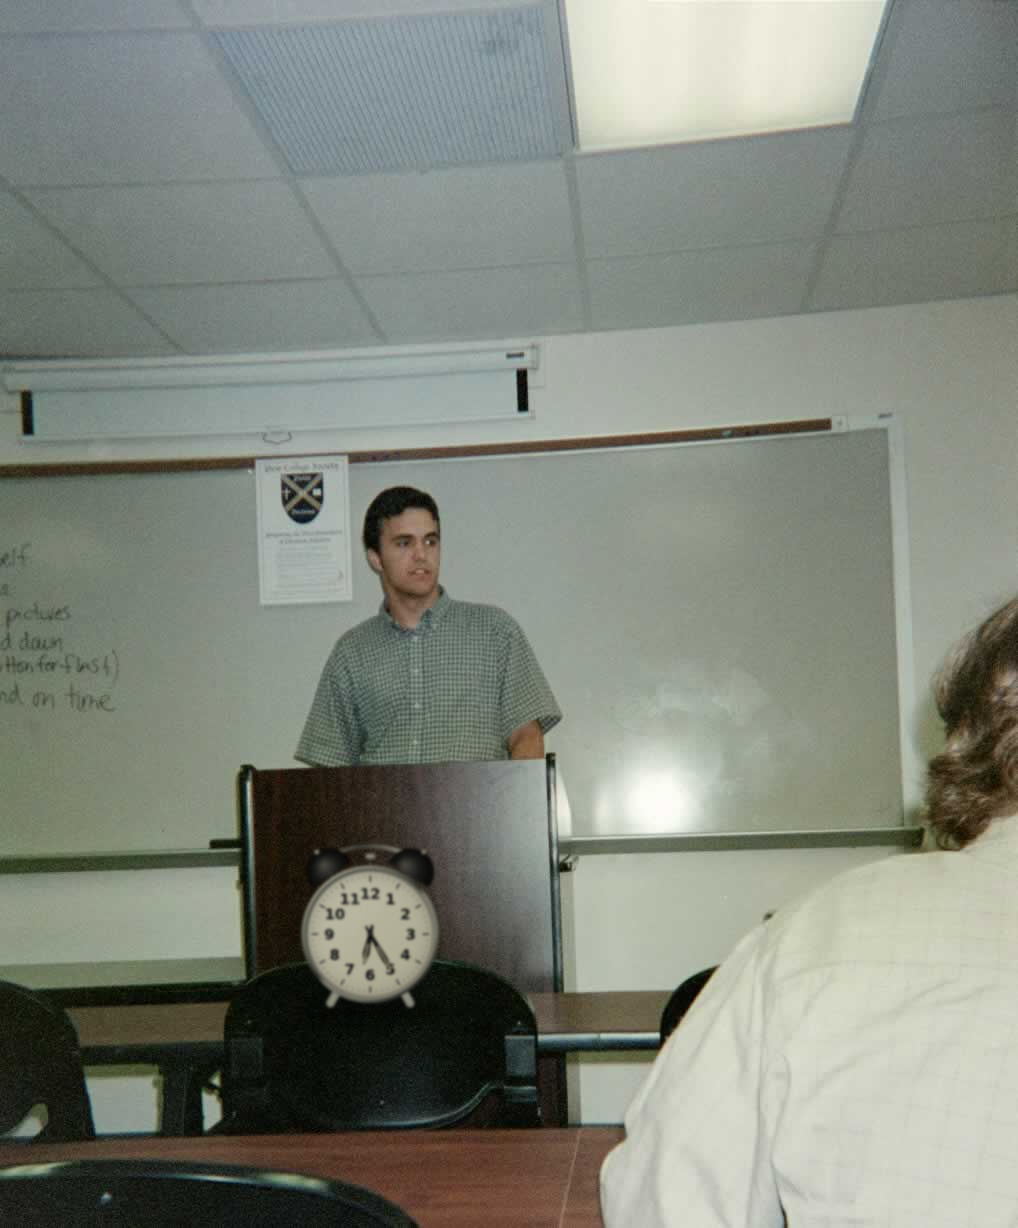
**6:25**
